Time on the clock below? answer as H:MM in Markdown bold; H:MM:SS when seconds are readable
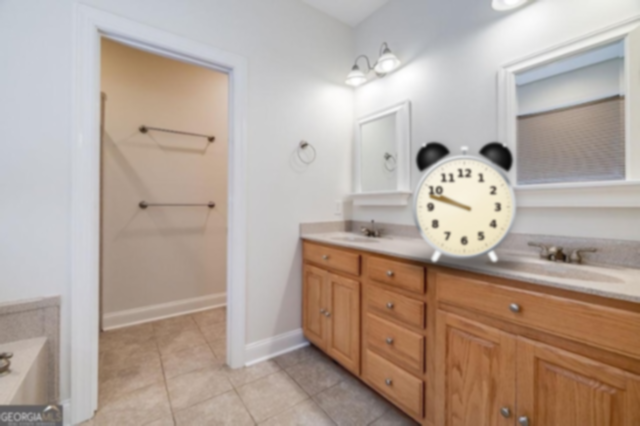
**9:48**
